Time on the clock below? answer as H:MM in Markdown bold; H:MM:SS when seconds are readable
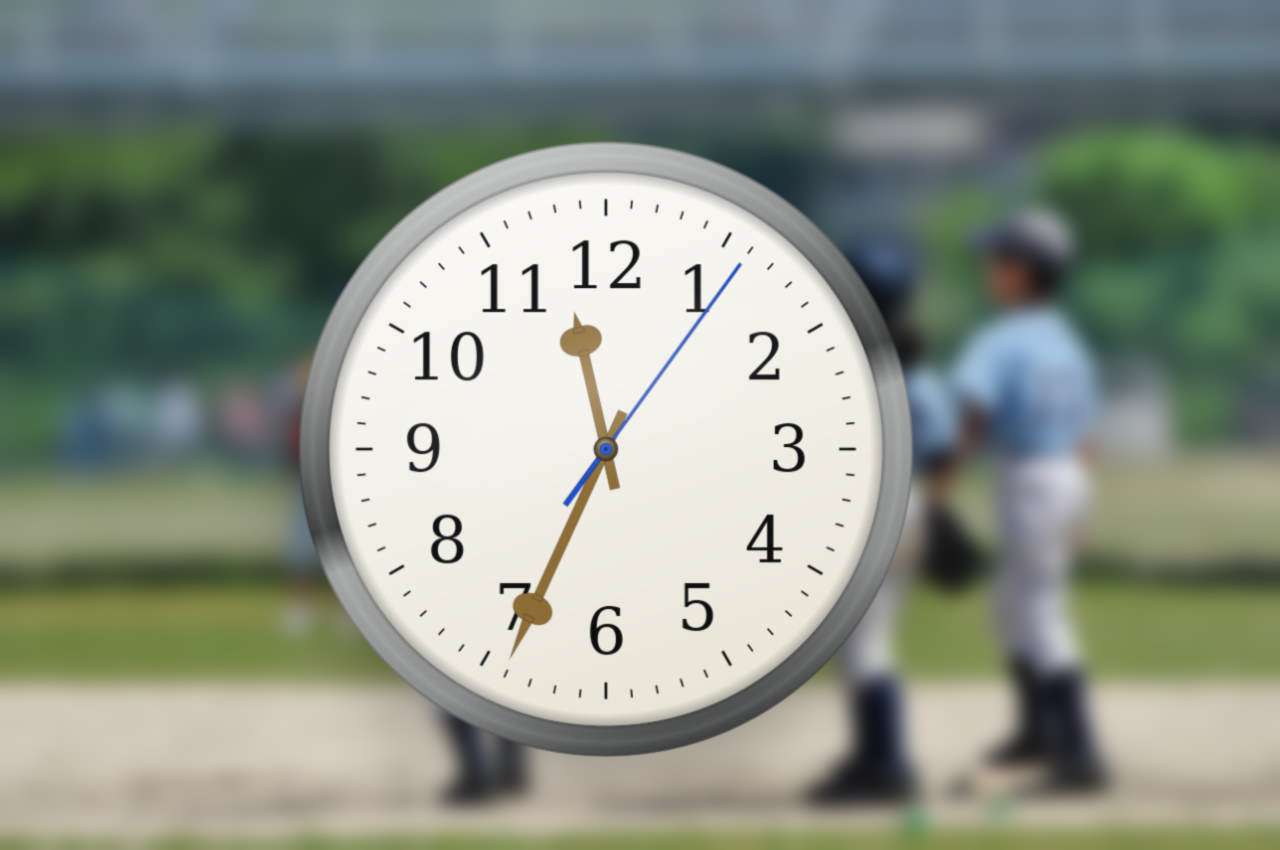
**11:34:06**
